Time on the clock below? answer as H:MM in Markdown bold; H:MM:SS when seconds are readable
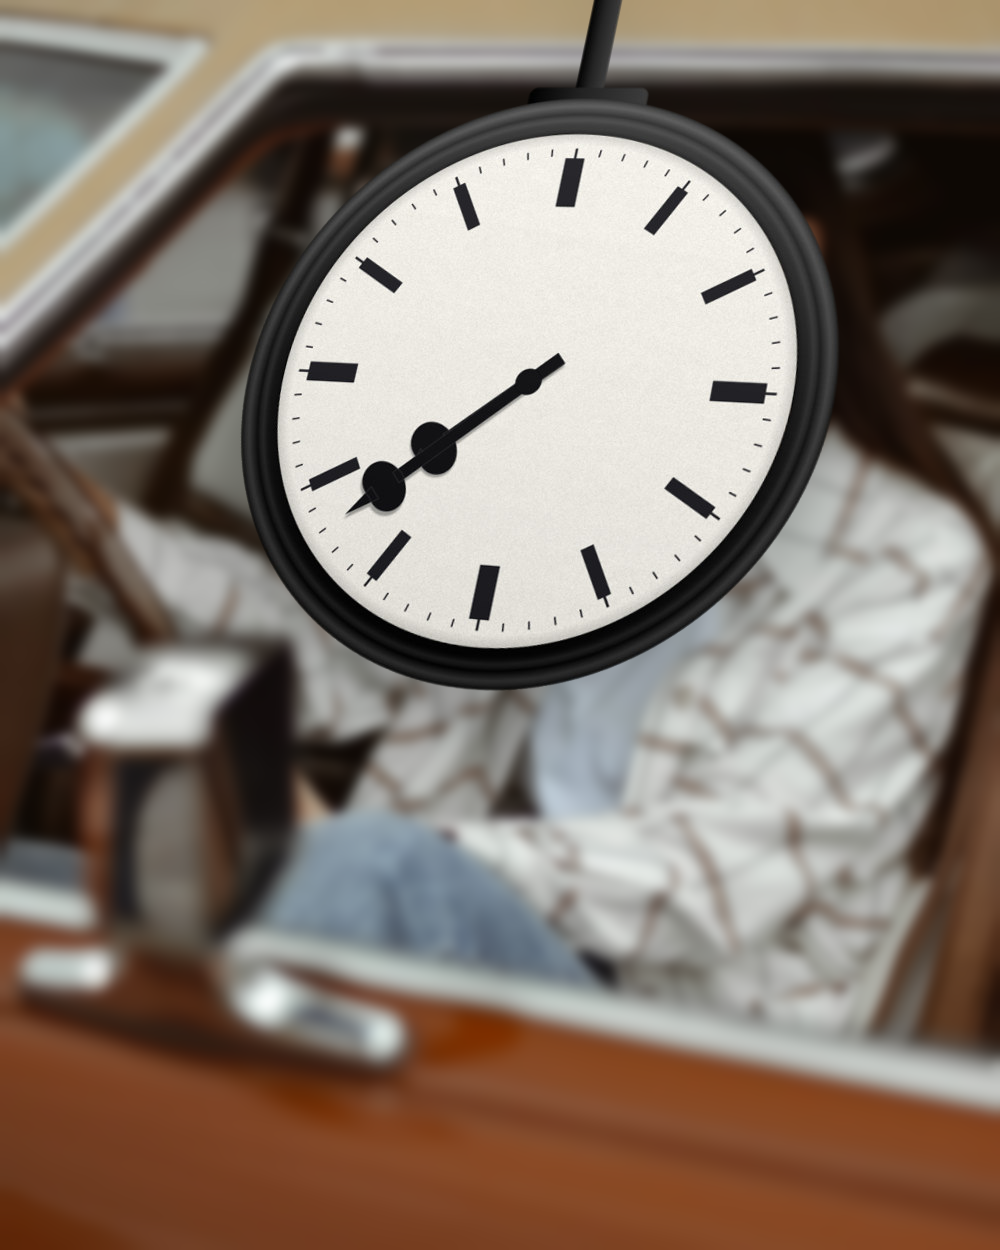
**7:38**
